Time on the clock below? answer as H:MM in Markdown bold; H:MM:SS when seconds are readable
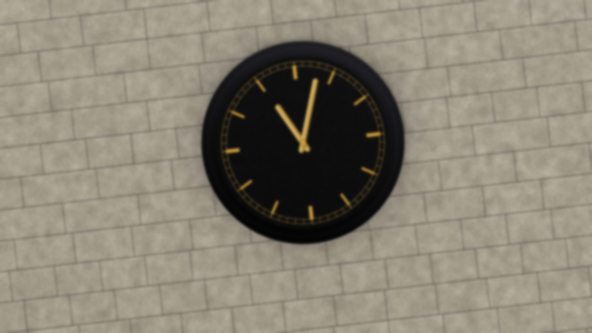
**11:03**
